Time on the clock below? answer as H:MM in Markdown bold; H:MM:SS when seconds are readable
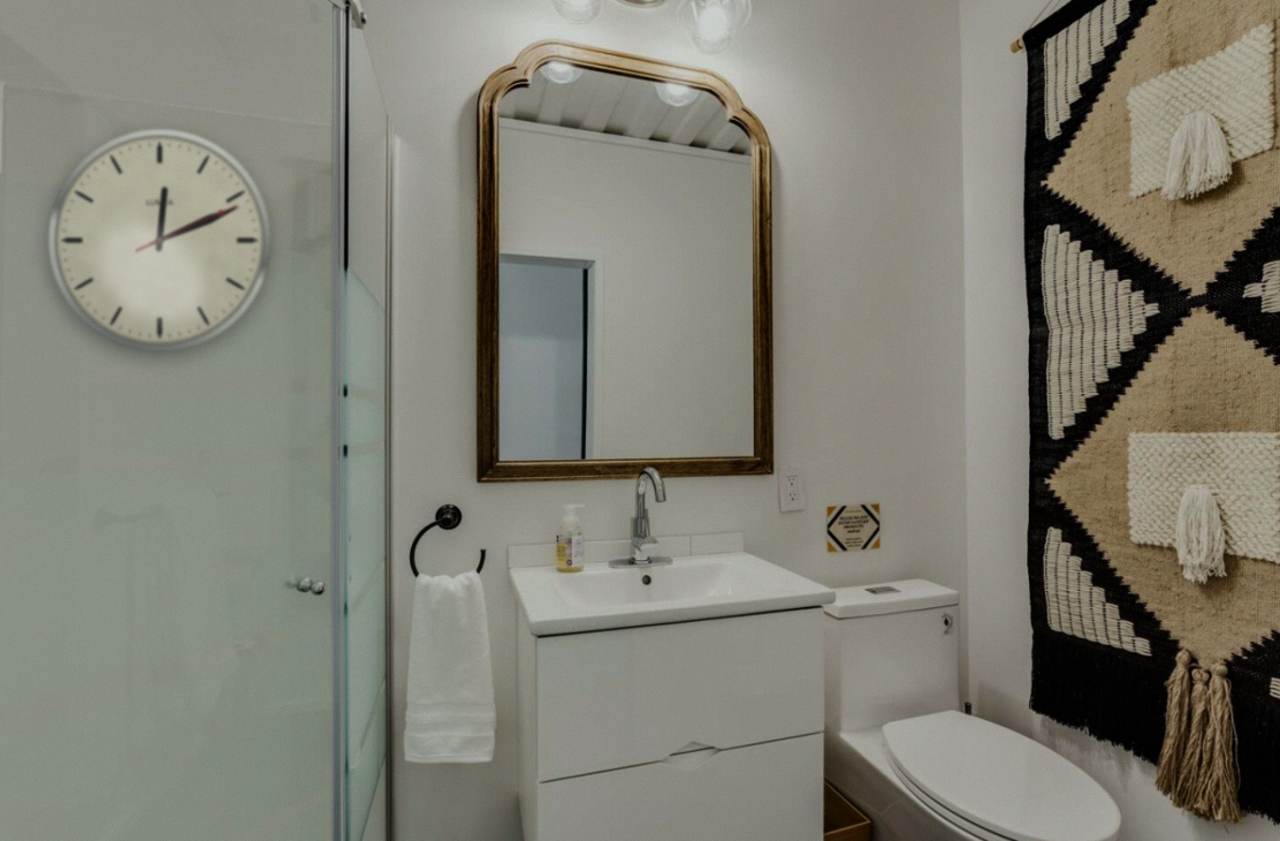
**12:11:11**
